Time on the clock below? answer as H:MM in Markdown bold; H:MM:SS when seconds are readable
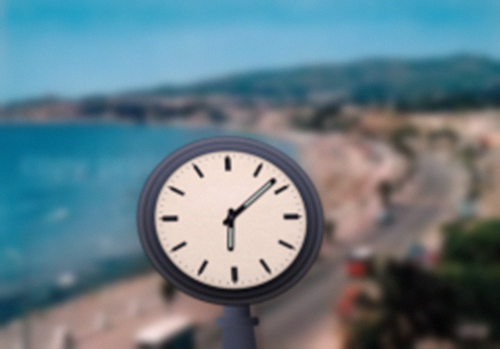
**6:08**
